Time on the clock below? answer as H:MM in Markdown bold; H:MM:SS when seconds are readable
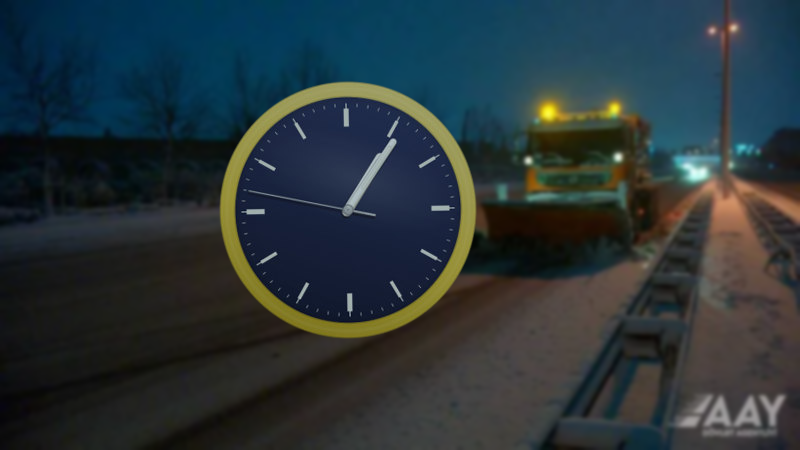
**1:05:47**
